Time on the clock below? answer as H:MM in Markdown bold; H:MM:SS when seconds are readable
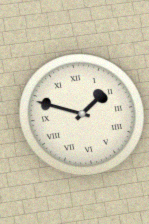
**1:49**
